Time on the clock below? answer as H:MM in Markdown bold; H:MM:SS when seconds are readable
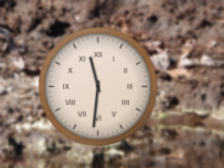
**11:31**
